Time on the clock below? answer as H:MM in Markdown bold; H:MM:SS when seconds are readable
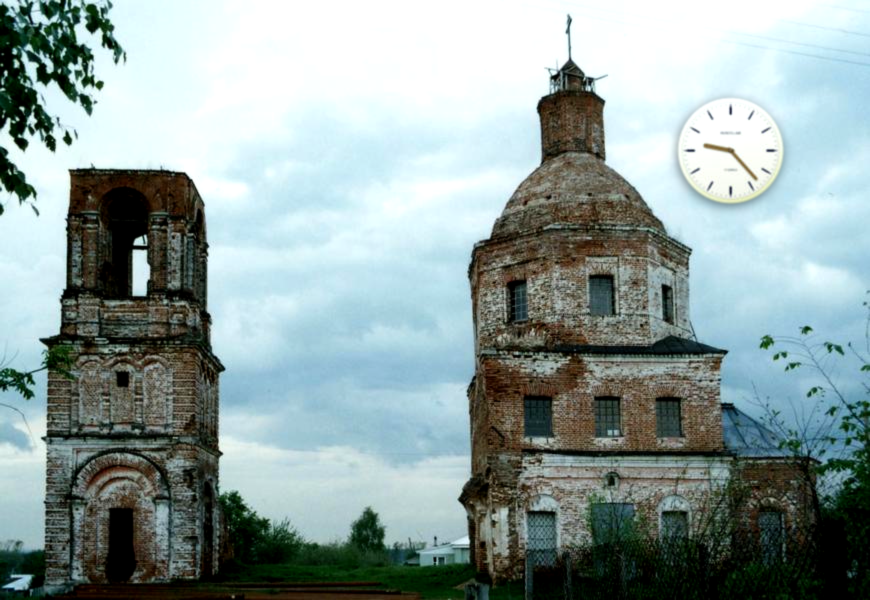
**9:23**
